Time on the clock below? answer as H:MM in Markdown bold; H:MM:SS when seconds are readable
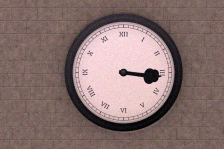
**3:16**
